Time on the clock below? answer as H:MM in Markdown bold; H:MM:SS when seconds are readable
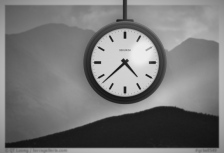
**4:38**
